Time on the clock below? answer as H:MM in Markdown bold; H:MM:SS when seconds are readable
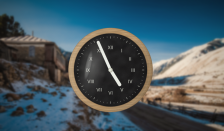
**4:56**
